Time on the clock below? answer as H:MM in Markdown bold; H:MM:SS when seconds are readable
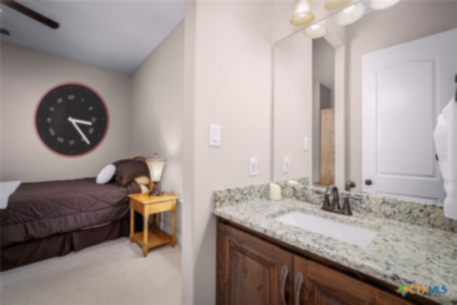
**3:24**
